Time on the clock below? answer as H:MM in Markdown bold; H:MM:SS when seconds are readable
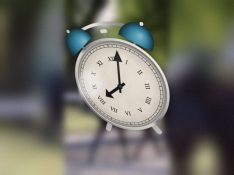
**8:02**
